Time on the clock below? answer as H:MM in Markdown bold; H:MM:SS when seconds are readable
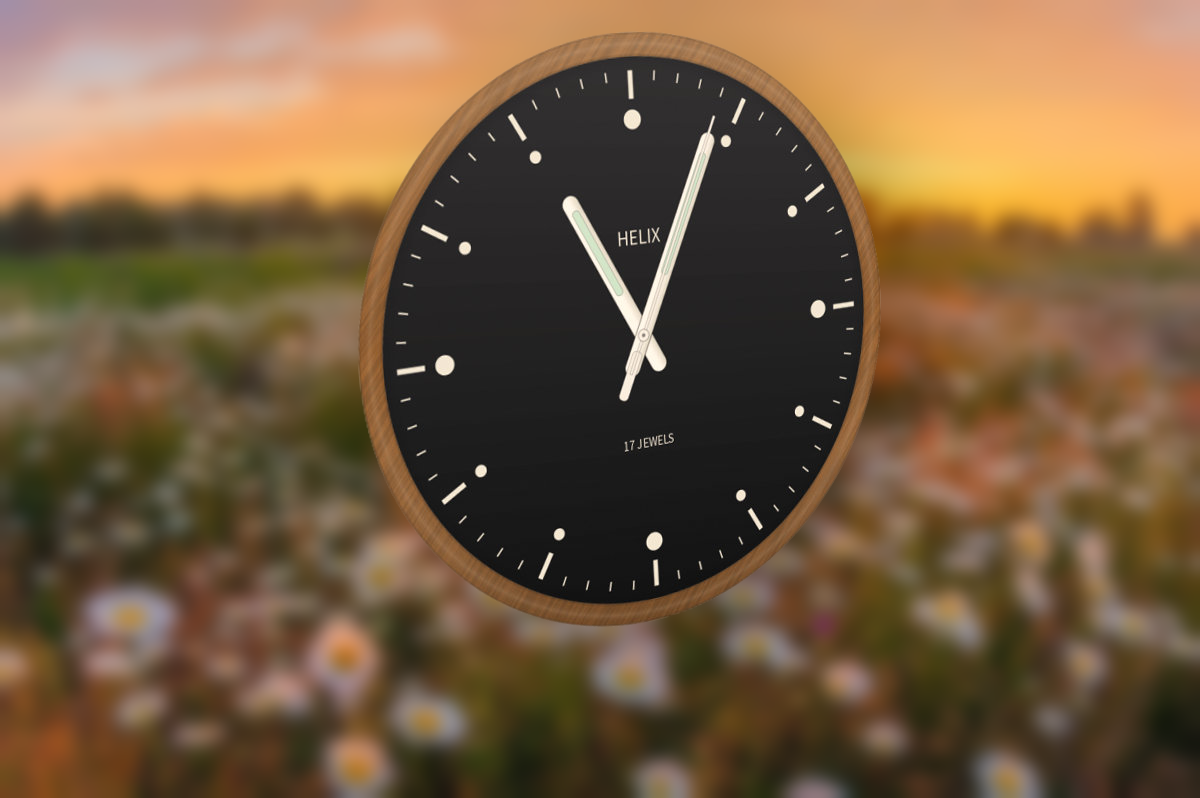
**11:04:04**
